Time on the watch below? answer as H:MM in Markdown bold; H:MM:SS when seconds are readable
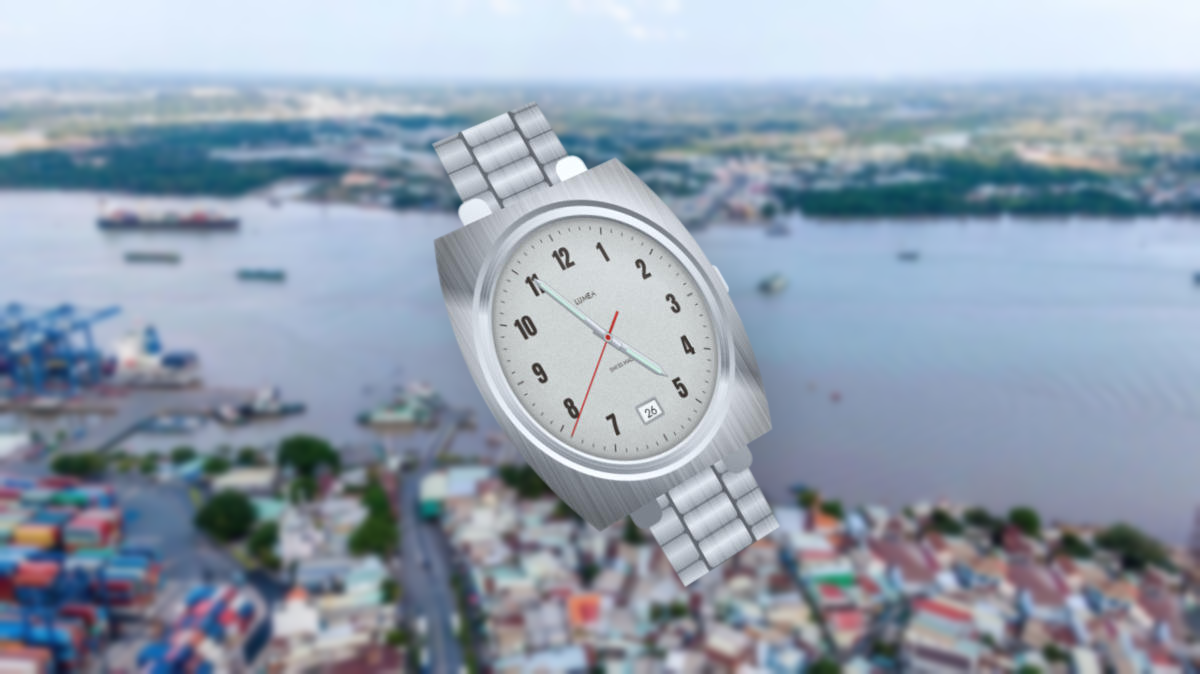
**4:55:39**
